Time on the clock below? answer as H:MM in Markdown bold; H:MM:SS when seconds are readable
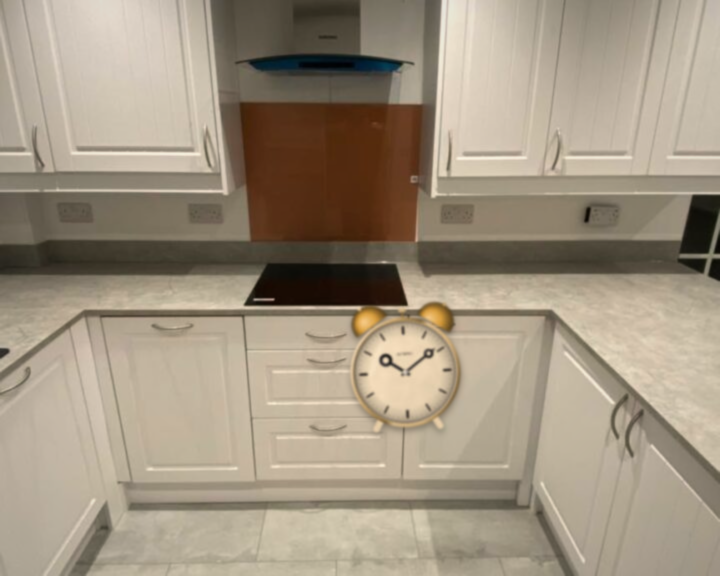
**10:09**
